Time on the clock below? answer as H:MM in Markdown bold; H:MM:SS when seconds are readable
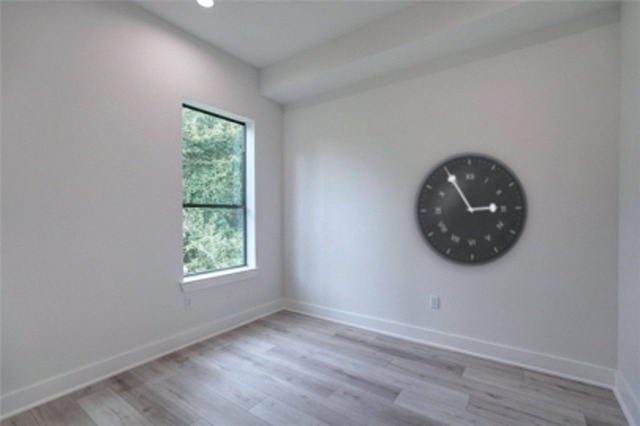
**2:55**
